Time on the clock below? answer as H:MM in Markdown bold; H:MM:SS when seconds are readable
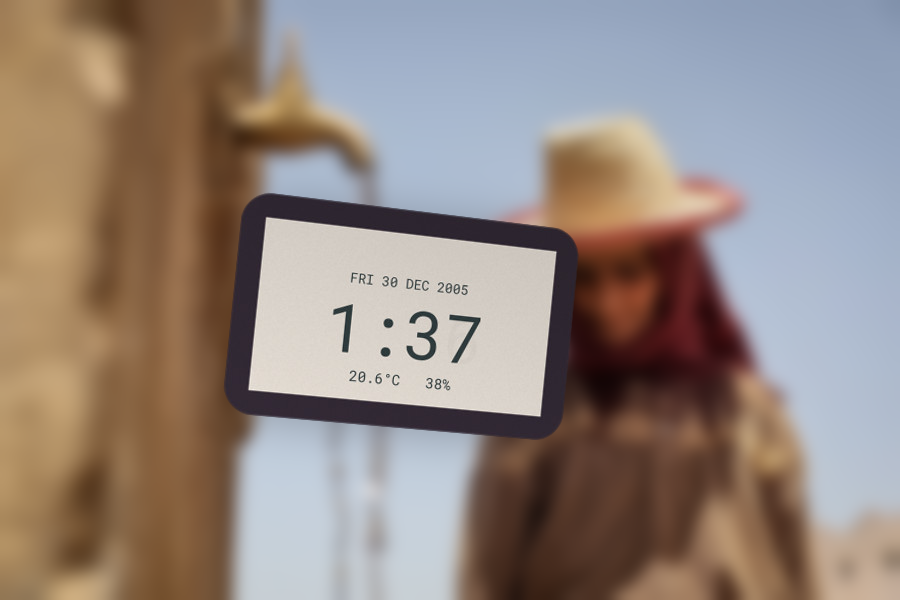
**1:37**
